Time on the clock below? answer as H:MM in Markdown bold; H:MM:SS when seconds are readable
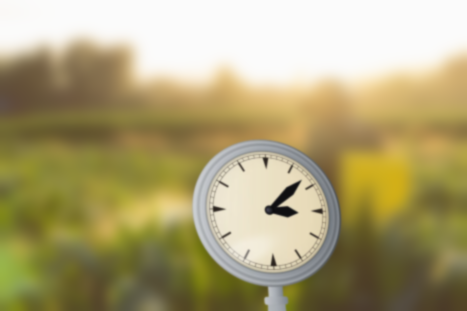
**3:08**
